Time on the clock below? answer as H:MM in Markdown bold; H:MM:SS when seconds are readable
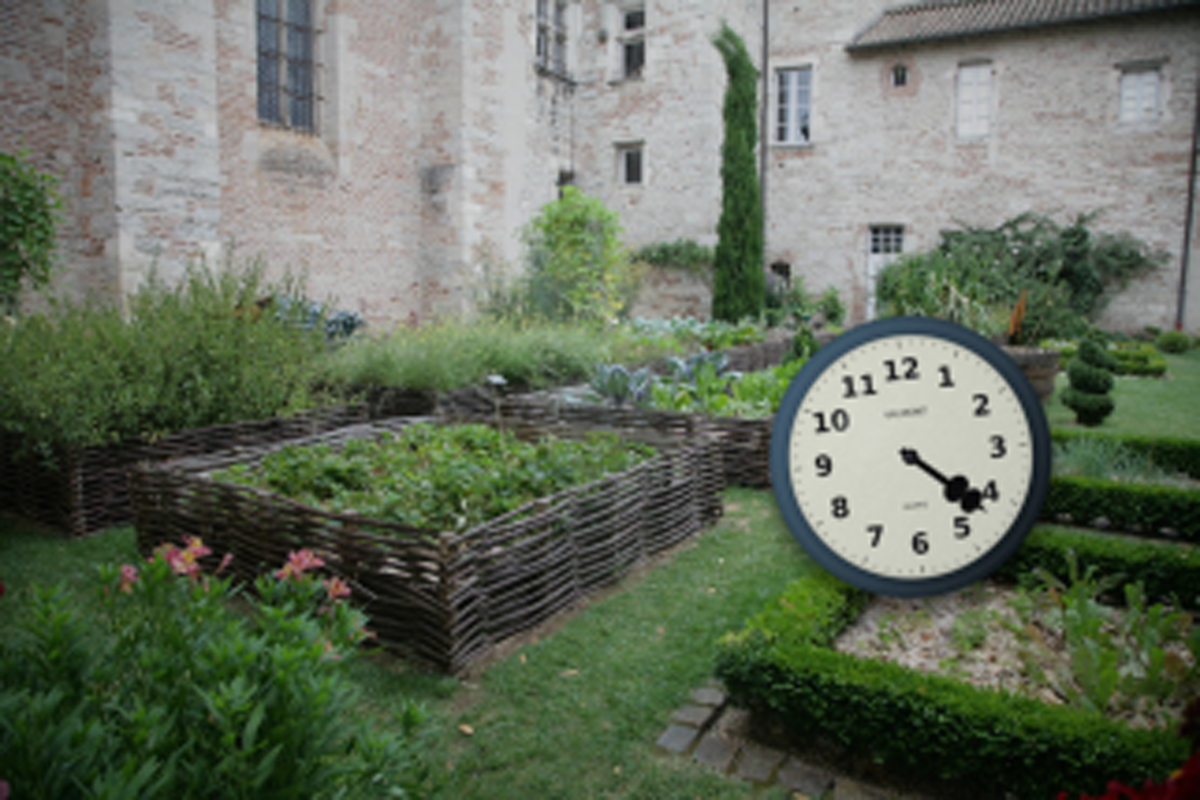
**4:22**
